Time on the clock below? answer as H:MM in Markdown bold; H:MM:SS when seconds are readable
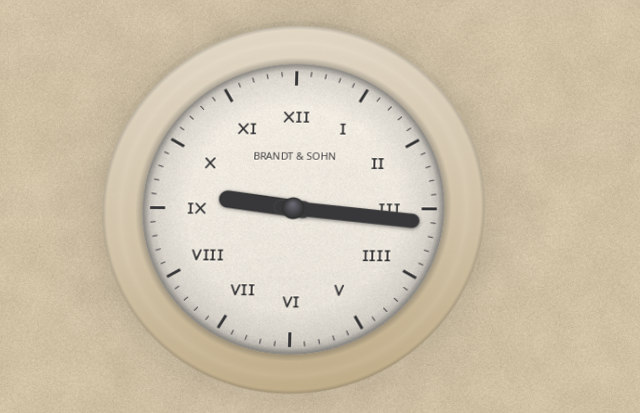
**9:16**
